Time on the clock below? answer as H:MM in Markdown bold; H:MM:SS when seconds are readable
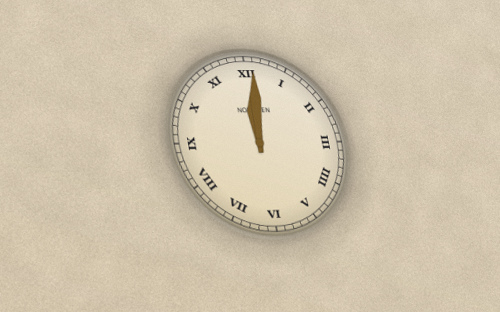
**12:01**
